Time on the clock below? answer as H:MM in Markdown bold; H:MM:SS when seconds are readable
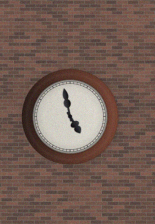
**4:58**
